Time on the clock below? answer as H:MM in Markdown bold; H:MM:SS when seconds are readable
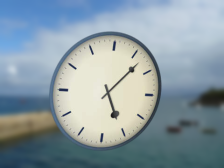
**5:07**
